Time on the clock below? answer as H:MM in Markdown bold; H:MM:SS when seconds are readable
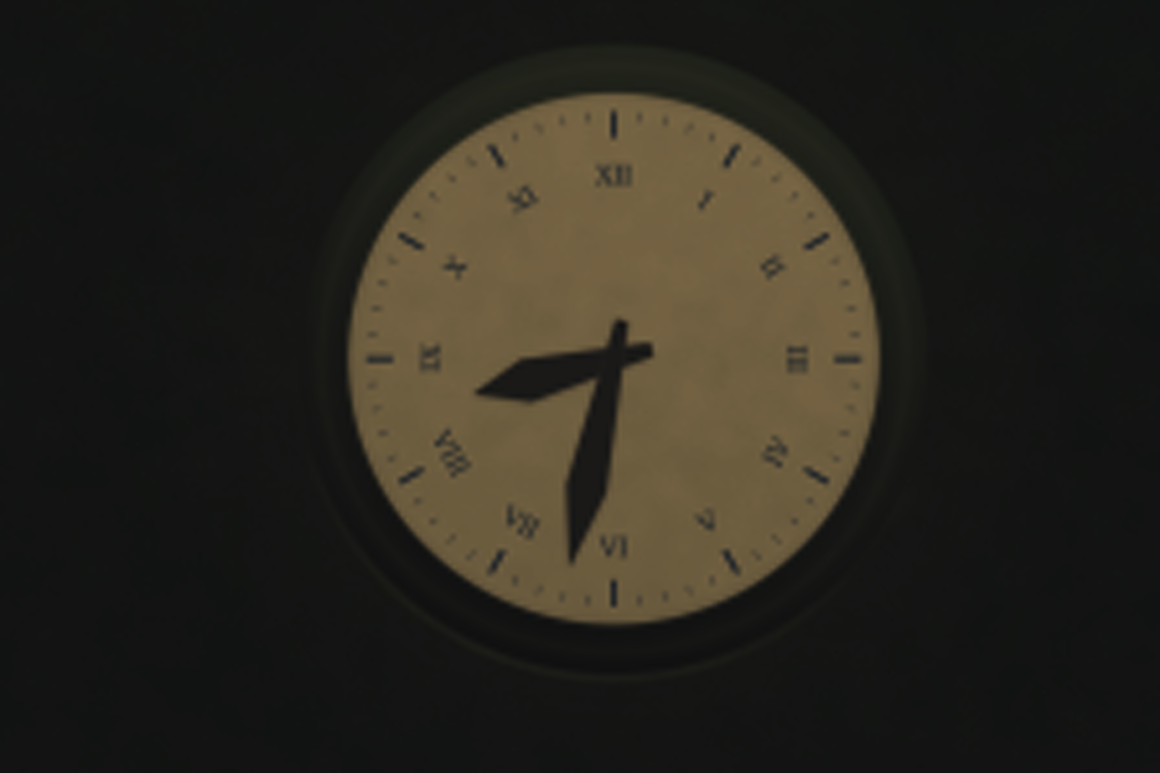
**8:32**
